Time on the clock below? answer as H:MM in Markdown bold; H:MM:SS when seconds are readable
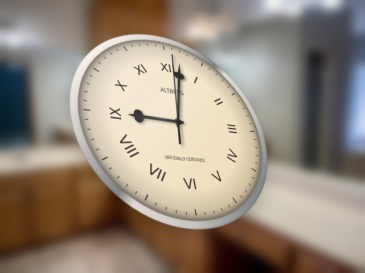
**9:02:01**
